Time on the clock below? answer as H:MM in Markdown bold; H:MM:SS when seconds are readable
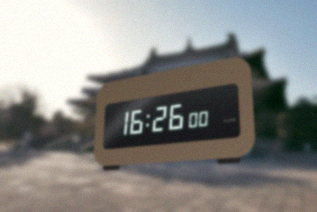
**16:26:00**
